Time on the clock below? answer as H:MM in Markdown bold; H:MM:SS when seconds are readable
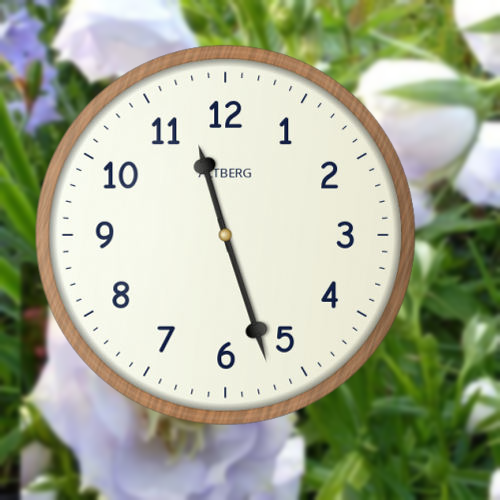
**11:27**
